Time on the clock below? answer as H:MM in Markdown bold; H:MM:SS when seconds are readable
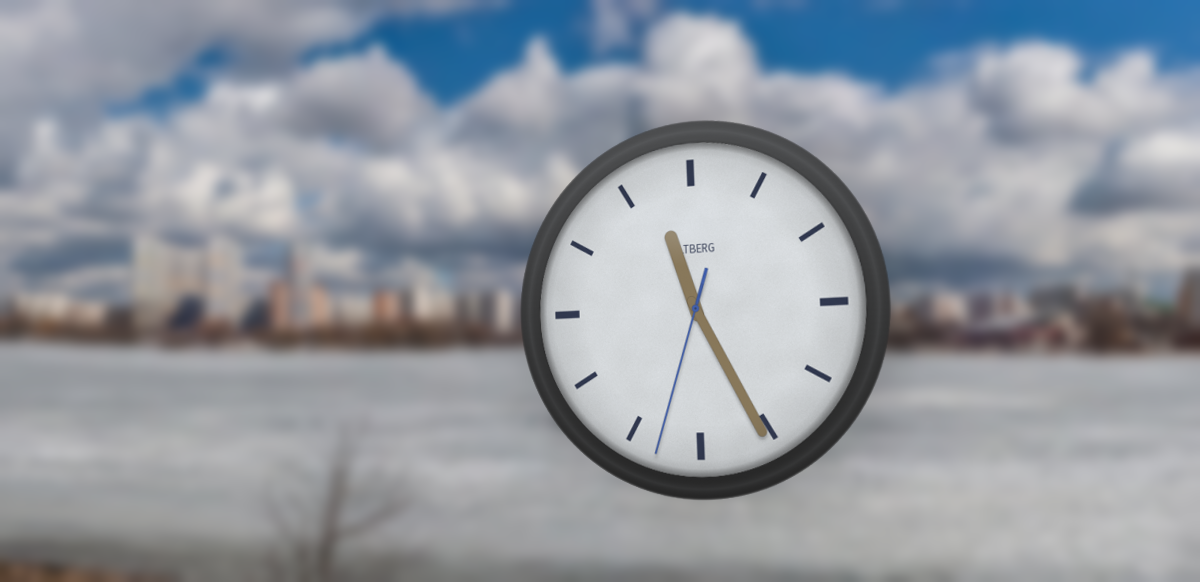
**11:25:33**
